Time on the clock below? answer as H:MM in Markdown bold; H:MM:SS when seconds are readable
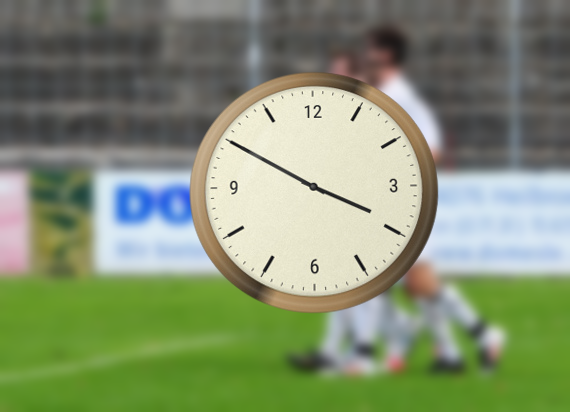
**3:50**
